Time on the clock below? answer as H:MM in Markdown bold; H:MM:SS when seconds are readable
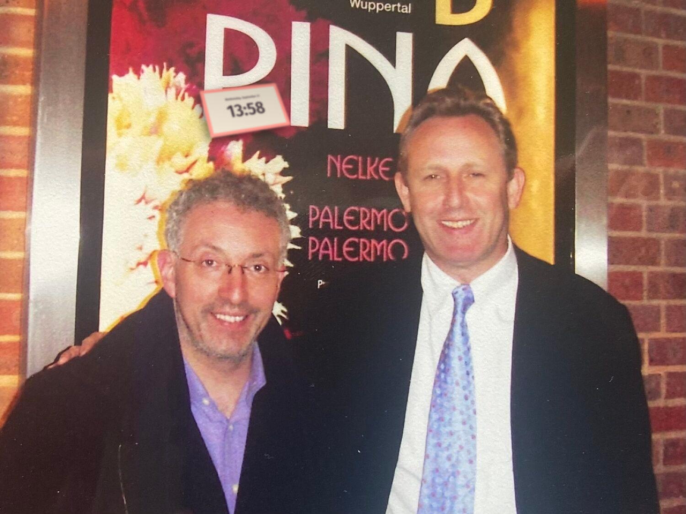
**13:58**
